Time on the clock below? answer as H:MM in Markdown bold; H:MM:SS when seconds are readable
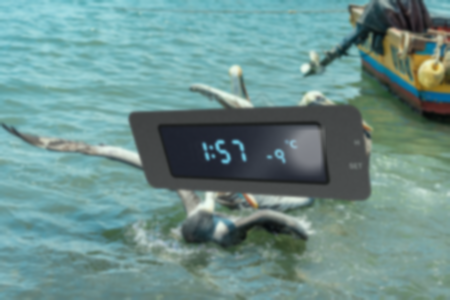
**1:57**
